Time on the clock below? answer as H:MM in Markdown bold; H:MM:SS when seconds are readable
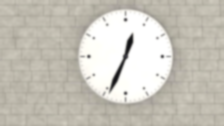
**12:34**
